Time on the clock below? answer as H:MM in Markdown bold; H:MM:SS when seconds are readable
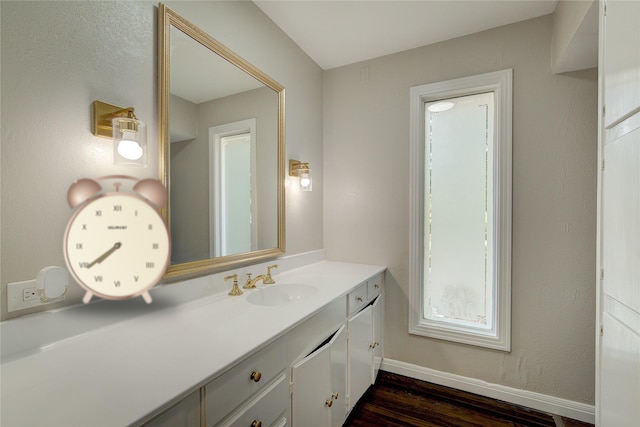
**7:39**
